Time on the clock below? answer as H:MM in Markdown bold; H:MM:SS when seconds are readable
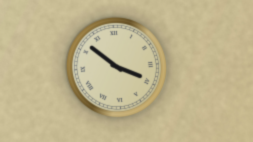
**3:52**
